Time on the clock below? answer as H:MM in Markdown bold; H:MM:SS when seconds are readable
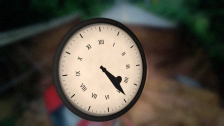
**4:24**
